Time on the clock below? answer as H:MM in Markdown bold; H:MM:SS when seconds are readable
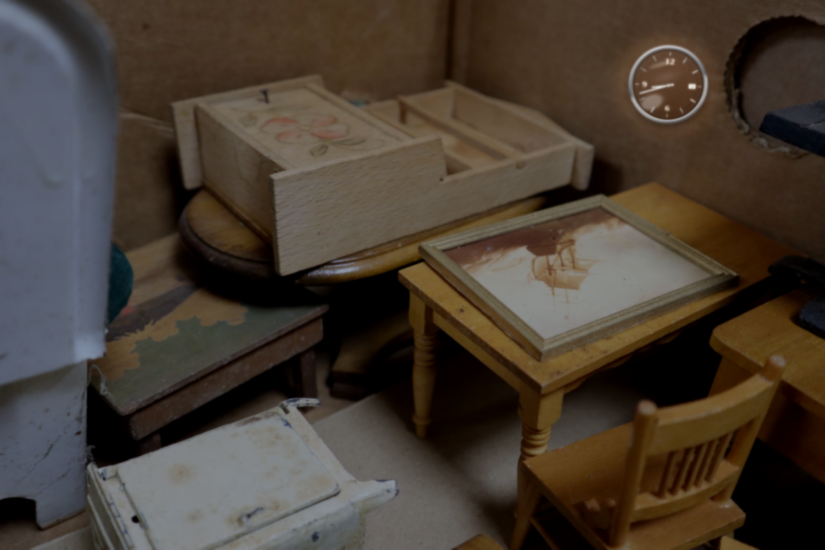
**8:42**
